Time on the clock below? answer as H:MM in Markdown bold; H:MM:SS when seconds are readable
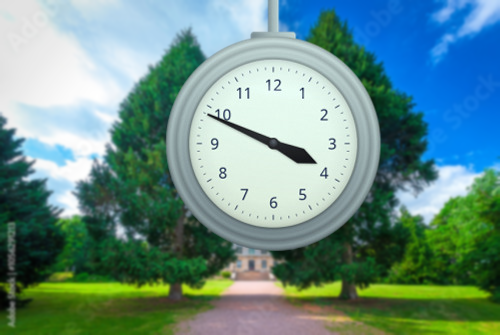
**3:49**
